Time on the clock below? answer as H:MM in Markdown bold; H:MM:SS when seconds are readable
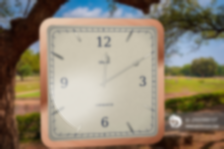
**12:10**
